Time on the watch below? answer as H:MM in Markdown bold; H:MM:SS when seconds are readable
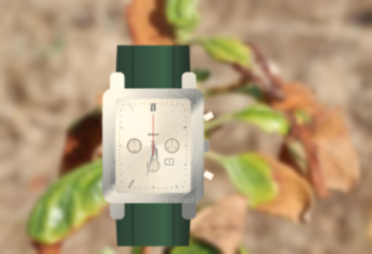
**5:32**
